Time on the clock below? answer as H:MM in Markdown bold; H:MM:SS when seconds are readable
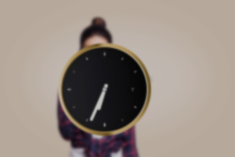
**6:34**
